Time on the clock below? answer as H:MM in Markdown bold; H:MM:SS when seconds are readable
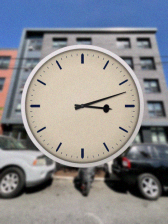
**3:12**
